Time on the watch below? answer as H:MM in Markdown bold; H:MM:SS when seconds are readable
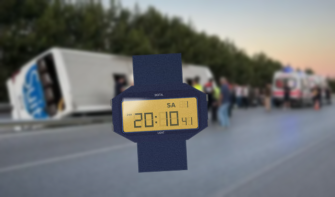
**20:10:41**
